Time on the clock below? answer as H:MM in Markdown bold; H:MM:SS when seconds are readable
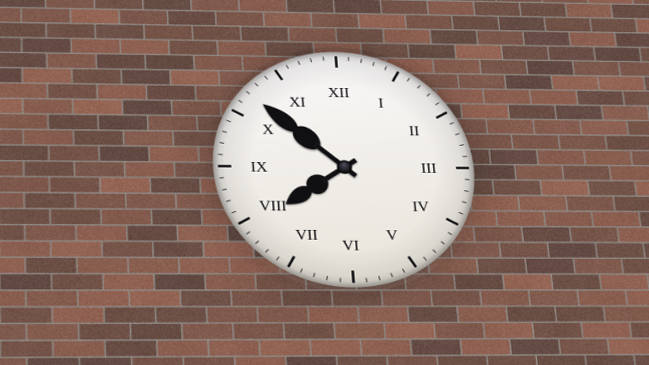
**7:52**
